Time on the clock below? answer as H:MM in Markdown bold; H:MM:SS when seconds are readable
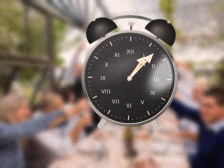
**1:07**
